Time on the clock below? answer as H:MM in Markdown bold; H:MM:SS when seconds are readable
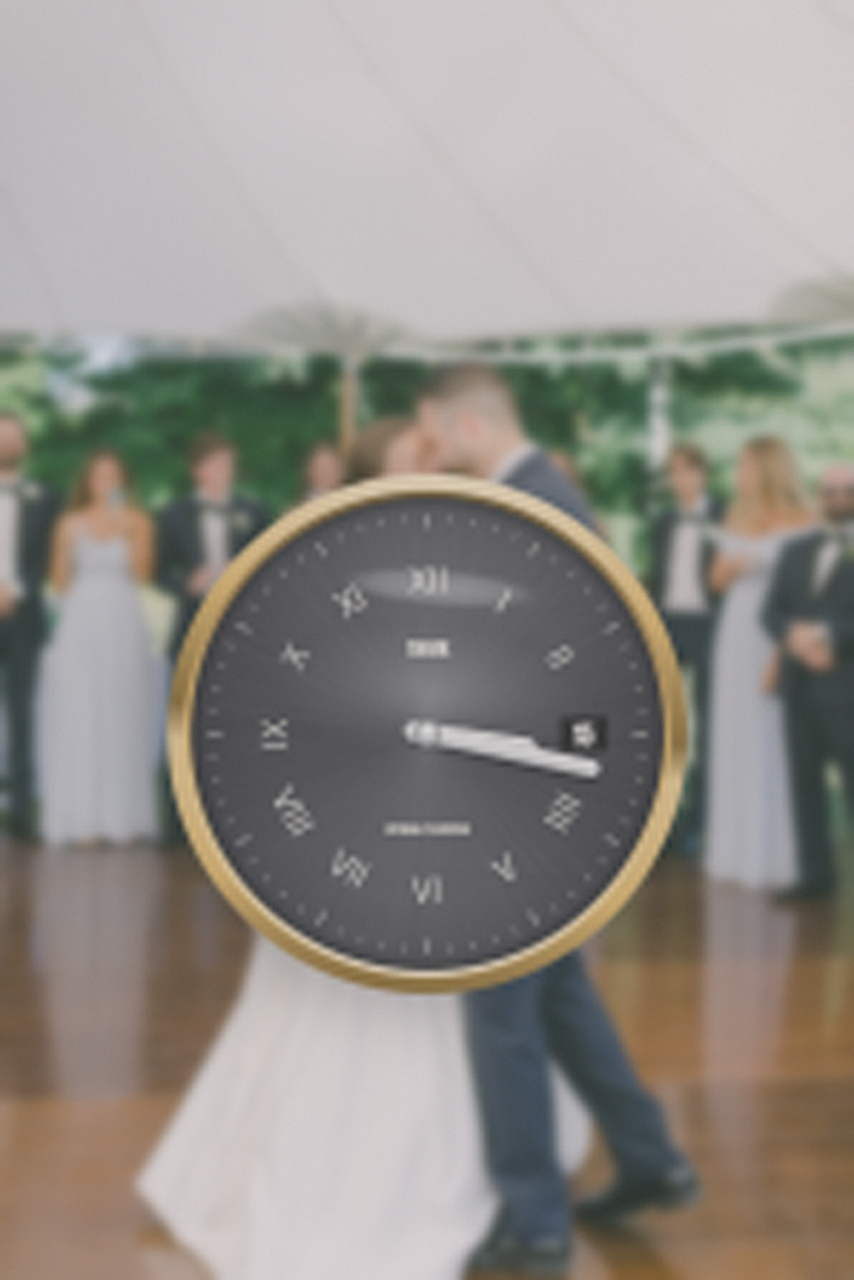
**3:17**
